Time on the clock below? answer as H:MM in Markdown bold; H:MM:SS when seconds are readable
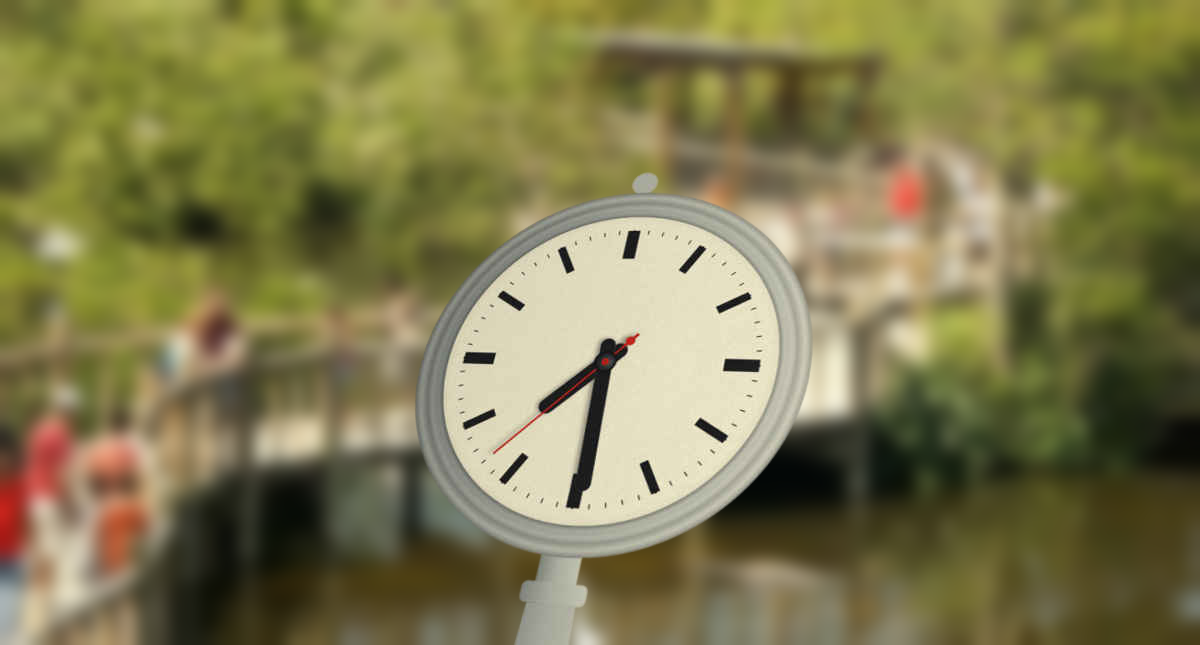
**7:29:37**
